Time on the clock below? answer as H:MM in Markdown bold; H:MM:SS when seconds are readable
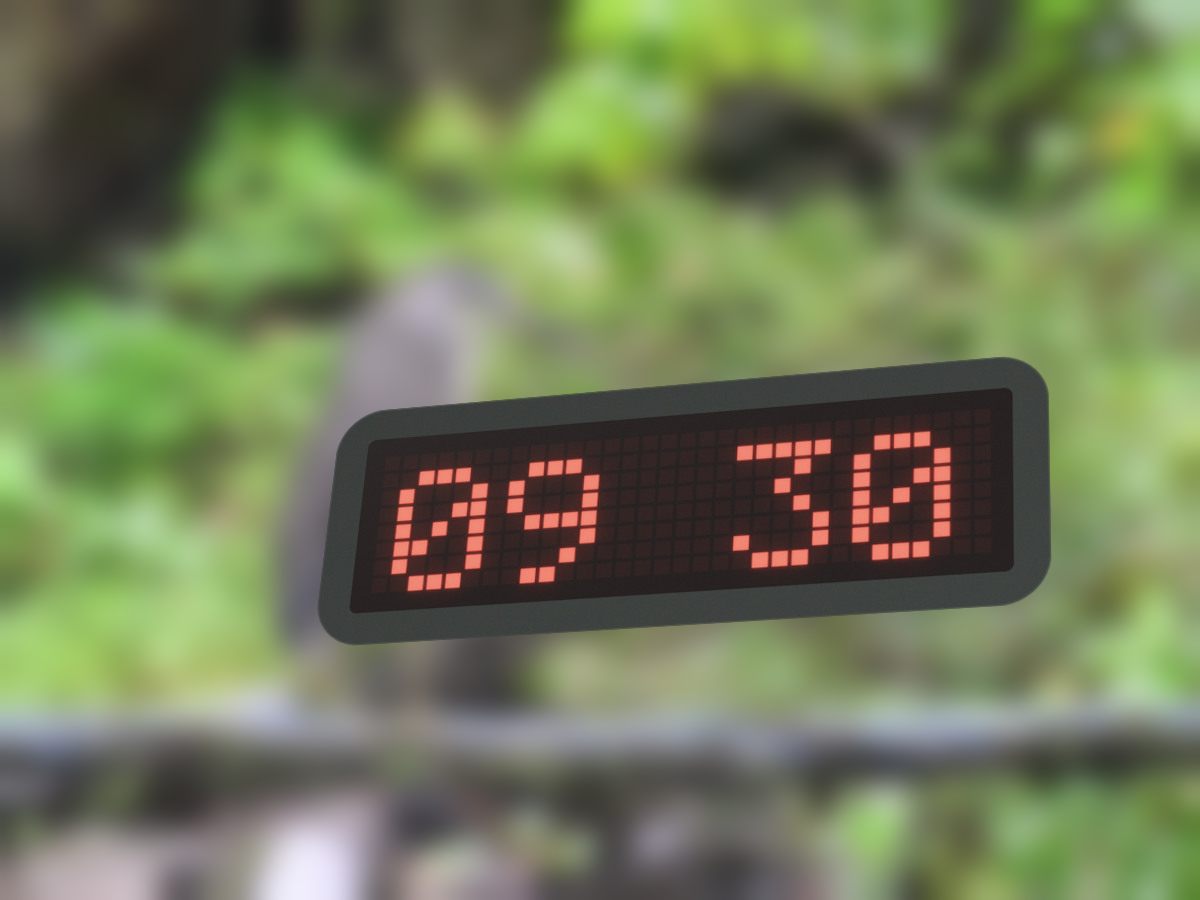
**9:30**
